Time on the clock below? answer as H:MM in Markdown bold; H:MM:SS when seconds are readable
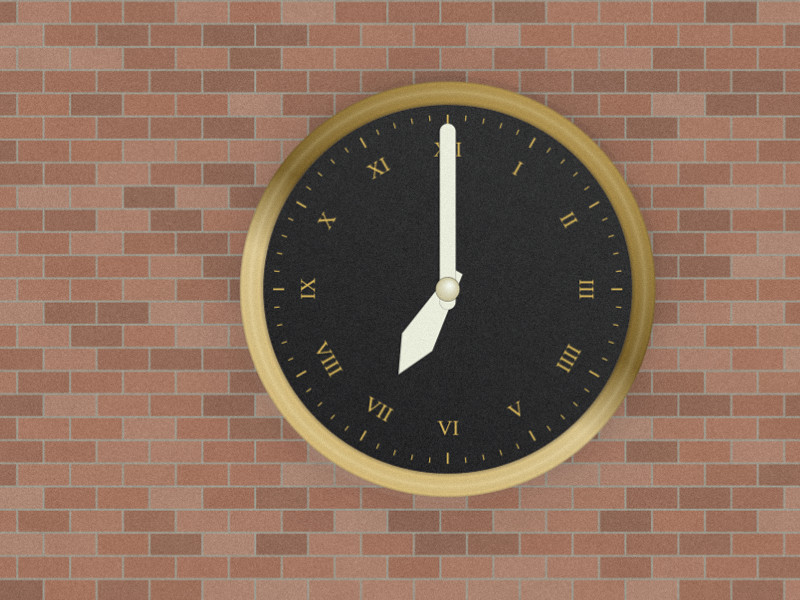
**7:00**
